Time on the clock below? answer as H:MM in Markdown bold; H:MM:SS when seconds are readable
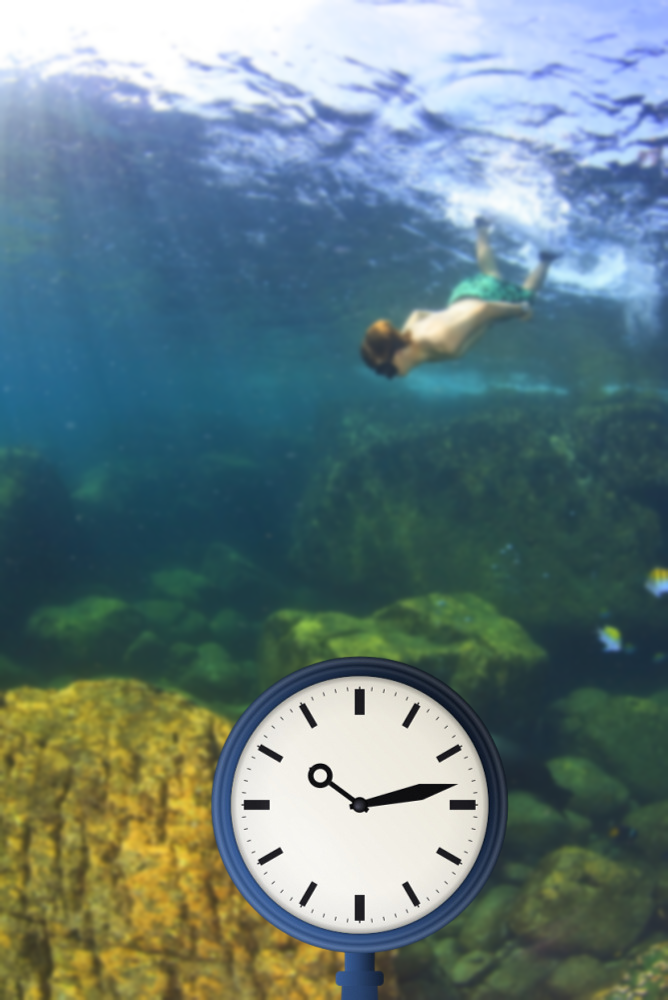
**10:13**
